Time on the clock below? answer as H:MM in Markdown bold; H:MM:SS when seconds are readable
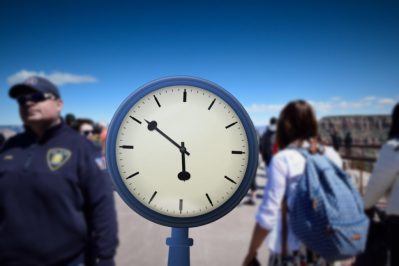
**5:51**
